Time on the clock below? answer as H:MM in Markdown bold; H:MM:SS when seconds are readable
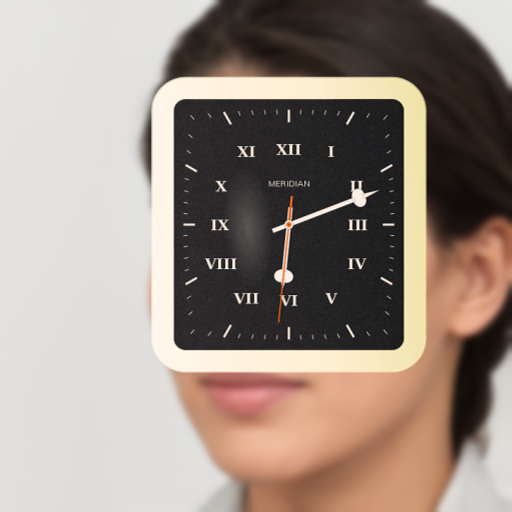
**6:11:31**
